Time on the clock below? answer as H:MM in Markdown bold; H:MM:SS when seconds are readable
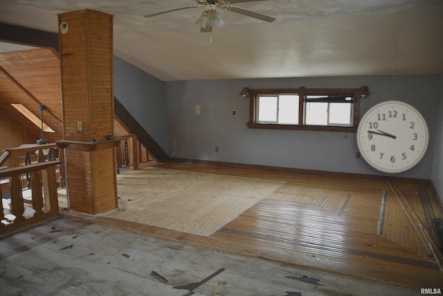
**9:47**
